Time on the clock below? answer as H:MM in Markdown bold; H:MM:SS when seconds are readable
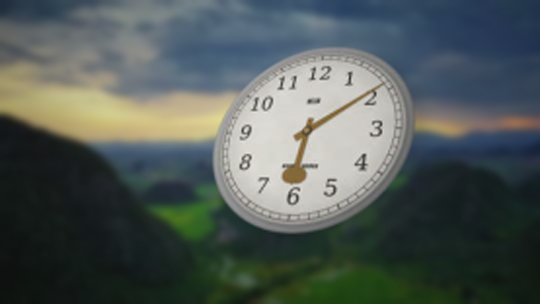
**6:09**
